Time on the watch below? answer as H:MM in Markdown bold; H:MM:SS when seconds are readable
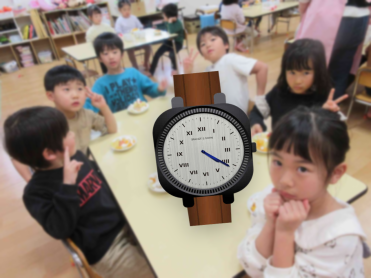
**4:21**
